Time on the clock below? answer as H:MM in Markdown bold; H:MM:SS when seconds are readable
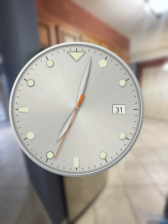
**7:02:34**
